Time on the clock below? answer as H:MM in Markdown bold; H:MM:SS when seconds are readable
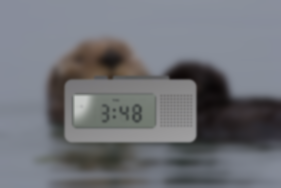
**3:48**
